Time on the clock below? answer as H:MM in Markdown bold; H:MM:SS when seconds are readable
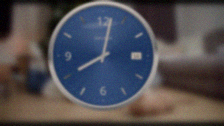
**8:02**
